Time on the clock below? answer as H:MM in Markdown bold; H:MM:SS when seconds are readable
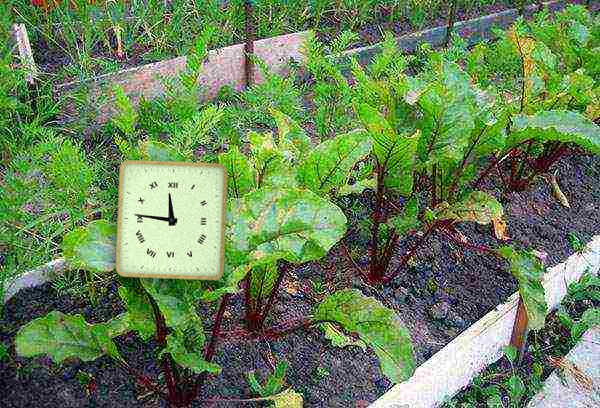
**11:46**
